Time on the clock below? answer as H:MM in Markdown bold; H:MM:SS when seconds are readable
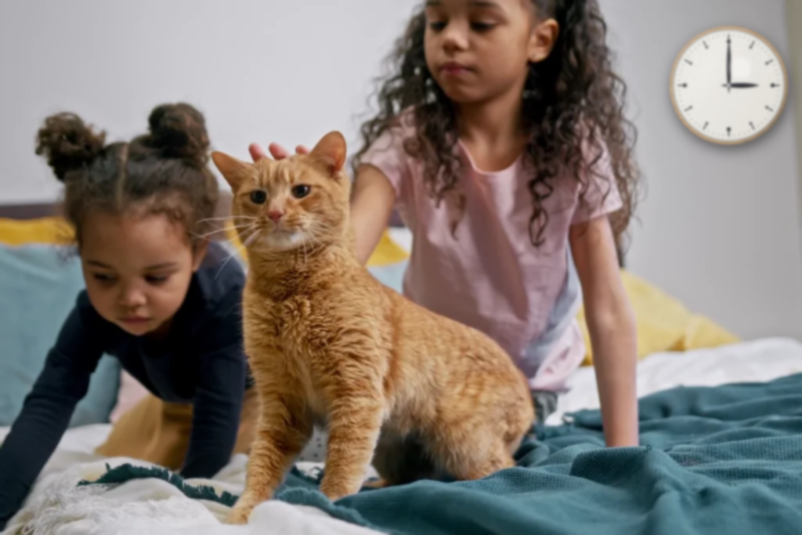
**3:00**
